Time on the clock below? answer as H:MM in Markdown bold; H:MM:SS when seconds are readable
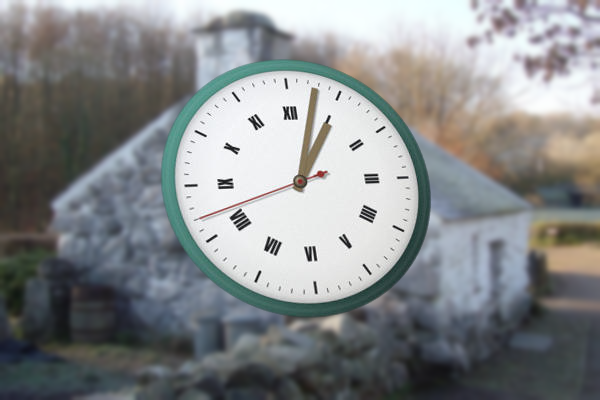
**1:02:42**
